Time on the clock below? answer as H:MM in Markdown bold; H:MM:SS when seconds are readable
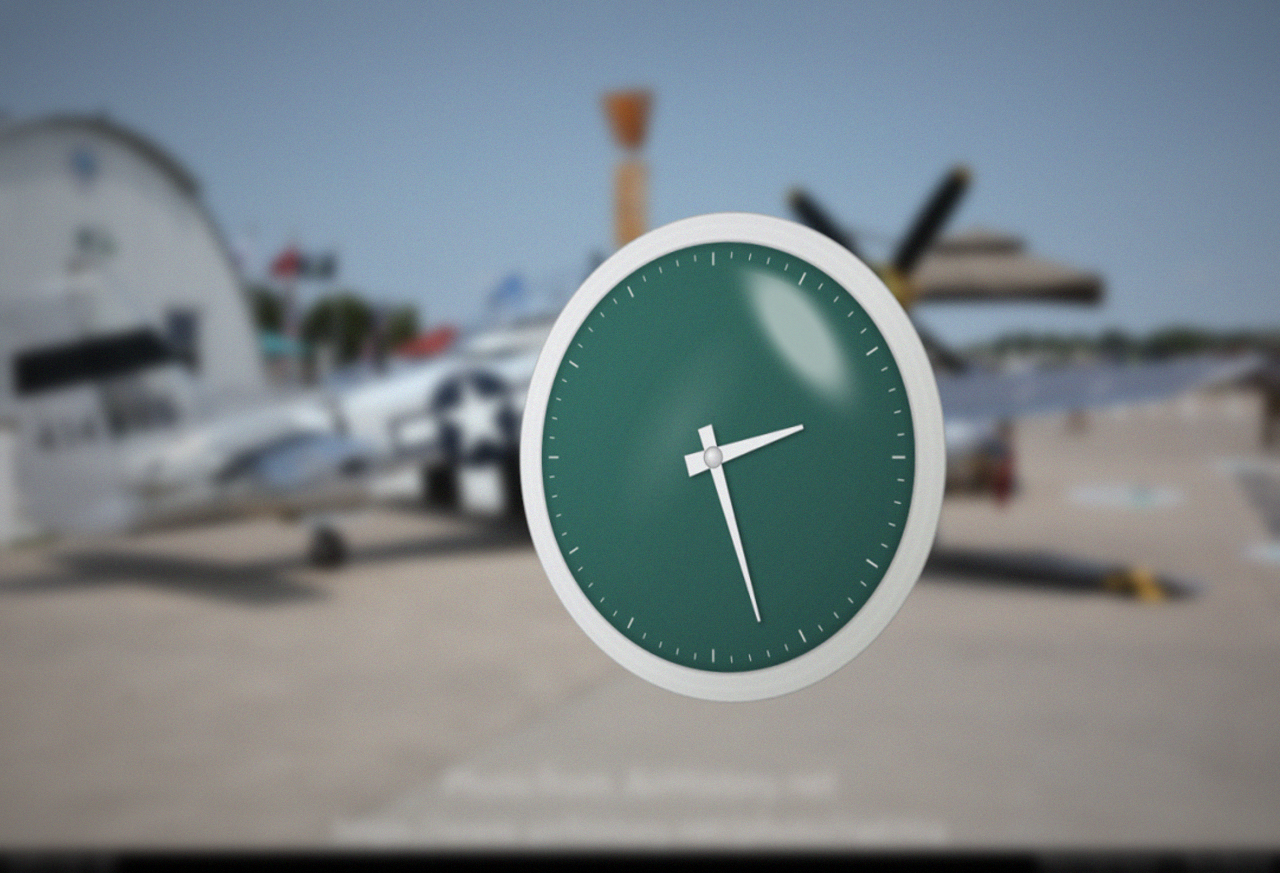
**2:27**
